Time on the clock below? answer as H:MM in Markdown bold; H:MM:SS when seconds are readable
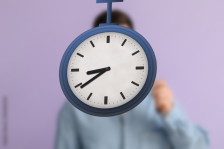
**8:39**
